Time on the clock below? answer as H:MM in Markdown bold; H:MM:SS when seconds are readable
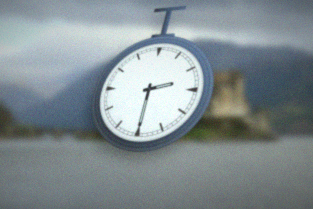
**2:30**
